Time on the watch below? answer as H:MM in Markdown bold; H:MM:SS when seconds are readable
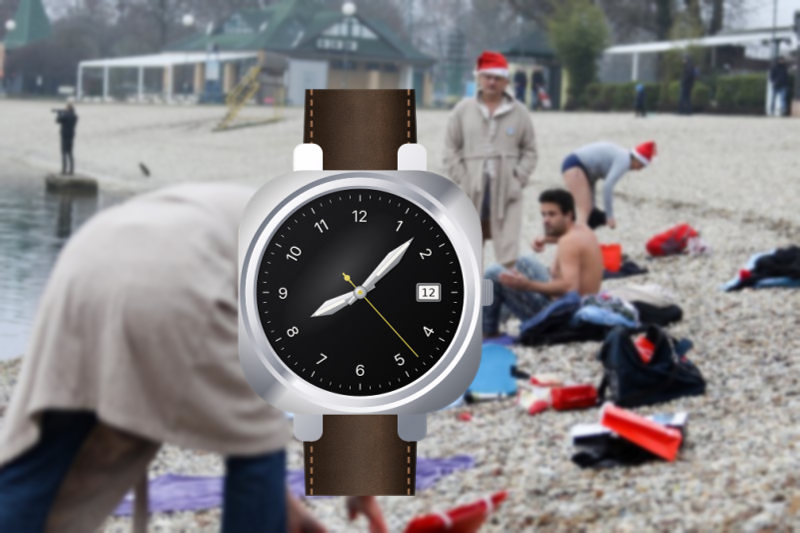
**8:07:23**
